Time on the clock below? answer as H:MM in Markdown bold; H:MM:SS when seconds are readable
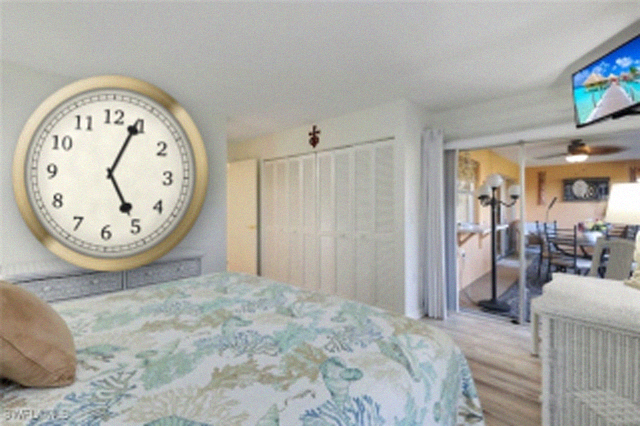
**5:04**
